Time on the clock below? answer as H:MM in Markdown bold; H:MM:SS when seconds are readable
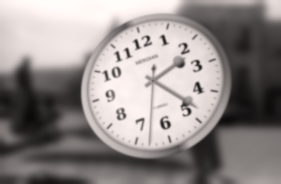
**2:23:33**
